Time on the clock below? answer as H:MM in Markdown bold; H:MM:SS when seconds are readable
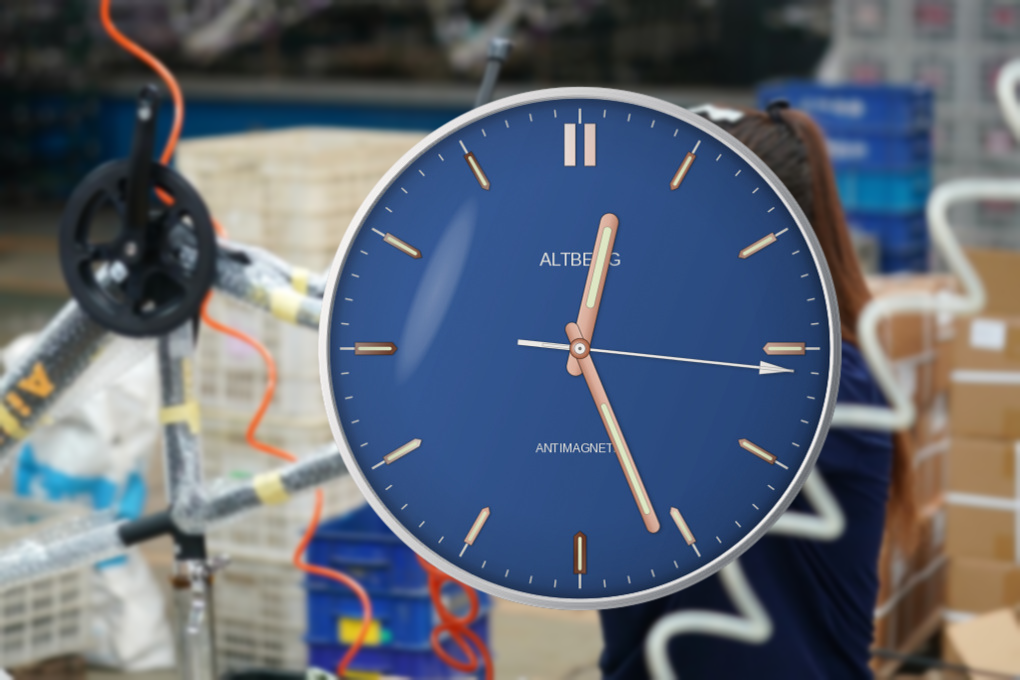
**12:26:16**
